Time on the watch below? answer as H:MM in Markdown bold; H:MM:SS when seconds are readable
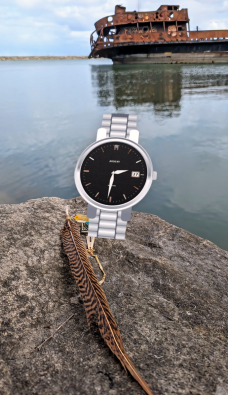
**2:31**
